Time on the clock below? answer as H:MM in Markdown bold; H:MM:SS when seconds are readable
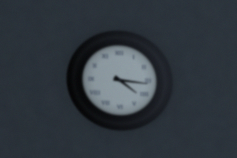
**4:16**
